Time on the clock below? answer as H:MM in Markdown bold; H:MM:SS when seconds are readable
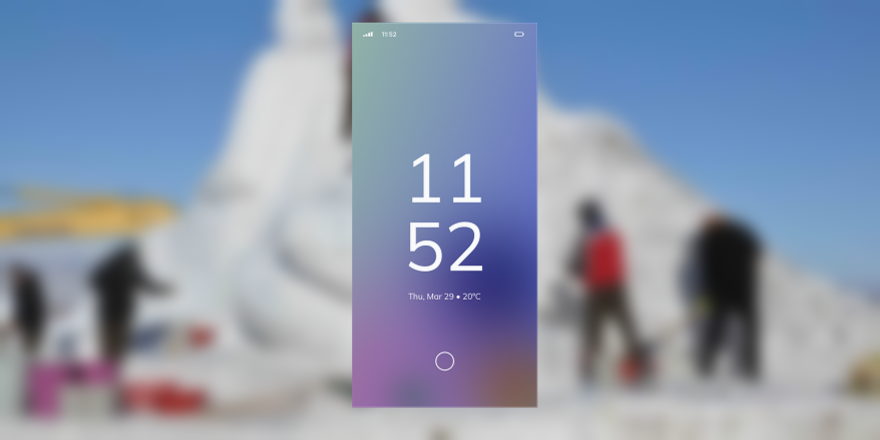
**11:52**
